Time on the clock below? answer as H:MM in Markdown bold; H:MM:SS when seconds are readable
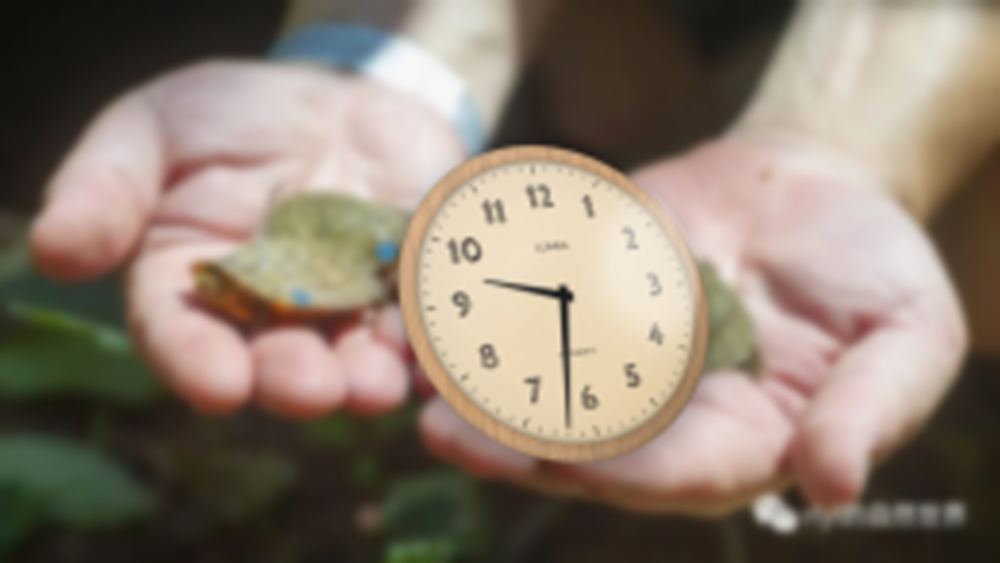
**9:32**
